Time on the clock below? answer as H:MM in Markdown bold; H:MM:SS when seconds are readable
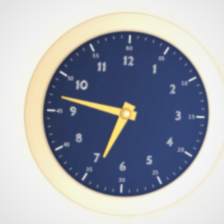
**6:47**
